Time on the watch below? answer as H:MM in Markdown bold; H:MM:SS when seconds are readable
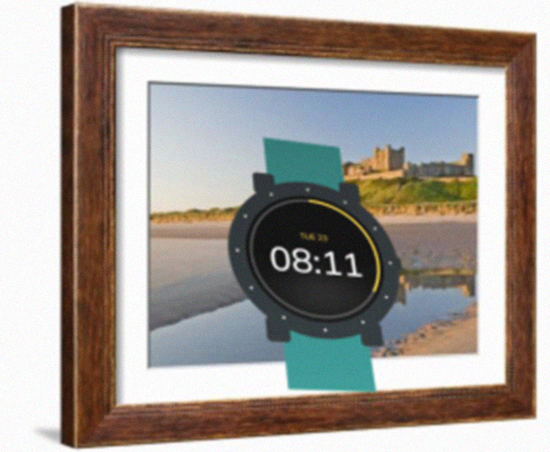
**8:11**
